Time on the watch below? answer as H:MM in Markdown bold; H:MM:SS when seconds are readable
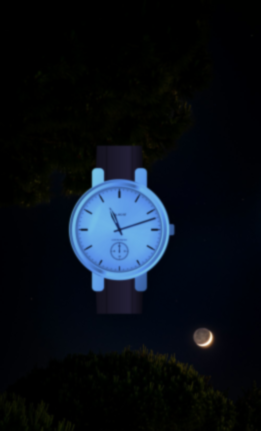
**11:12**
